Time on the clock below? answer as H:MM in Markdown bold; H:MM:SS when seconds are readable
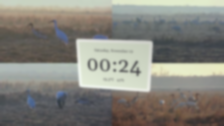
**0:24**
